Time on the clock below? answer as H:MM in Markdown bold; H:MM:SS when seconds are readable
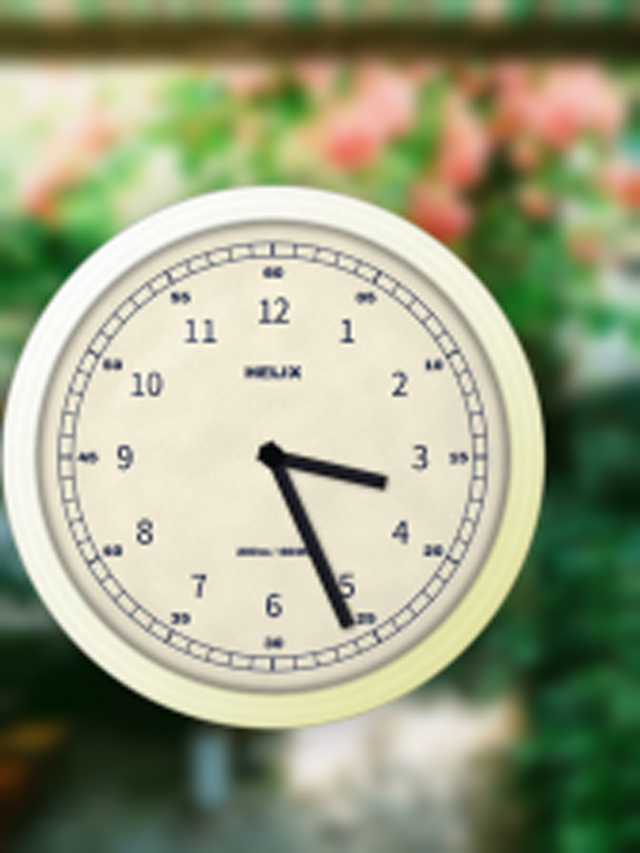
**3:26**
